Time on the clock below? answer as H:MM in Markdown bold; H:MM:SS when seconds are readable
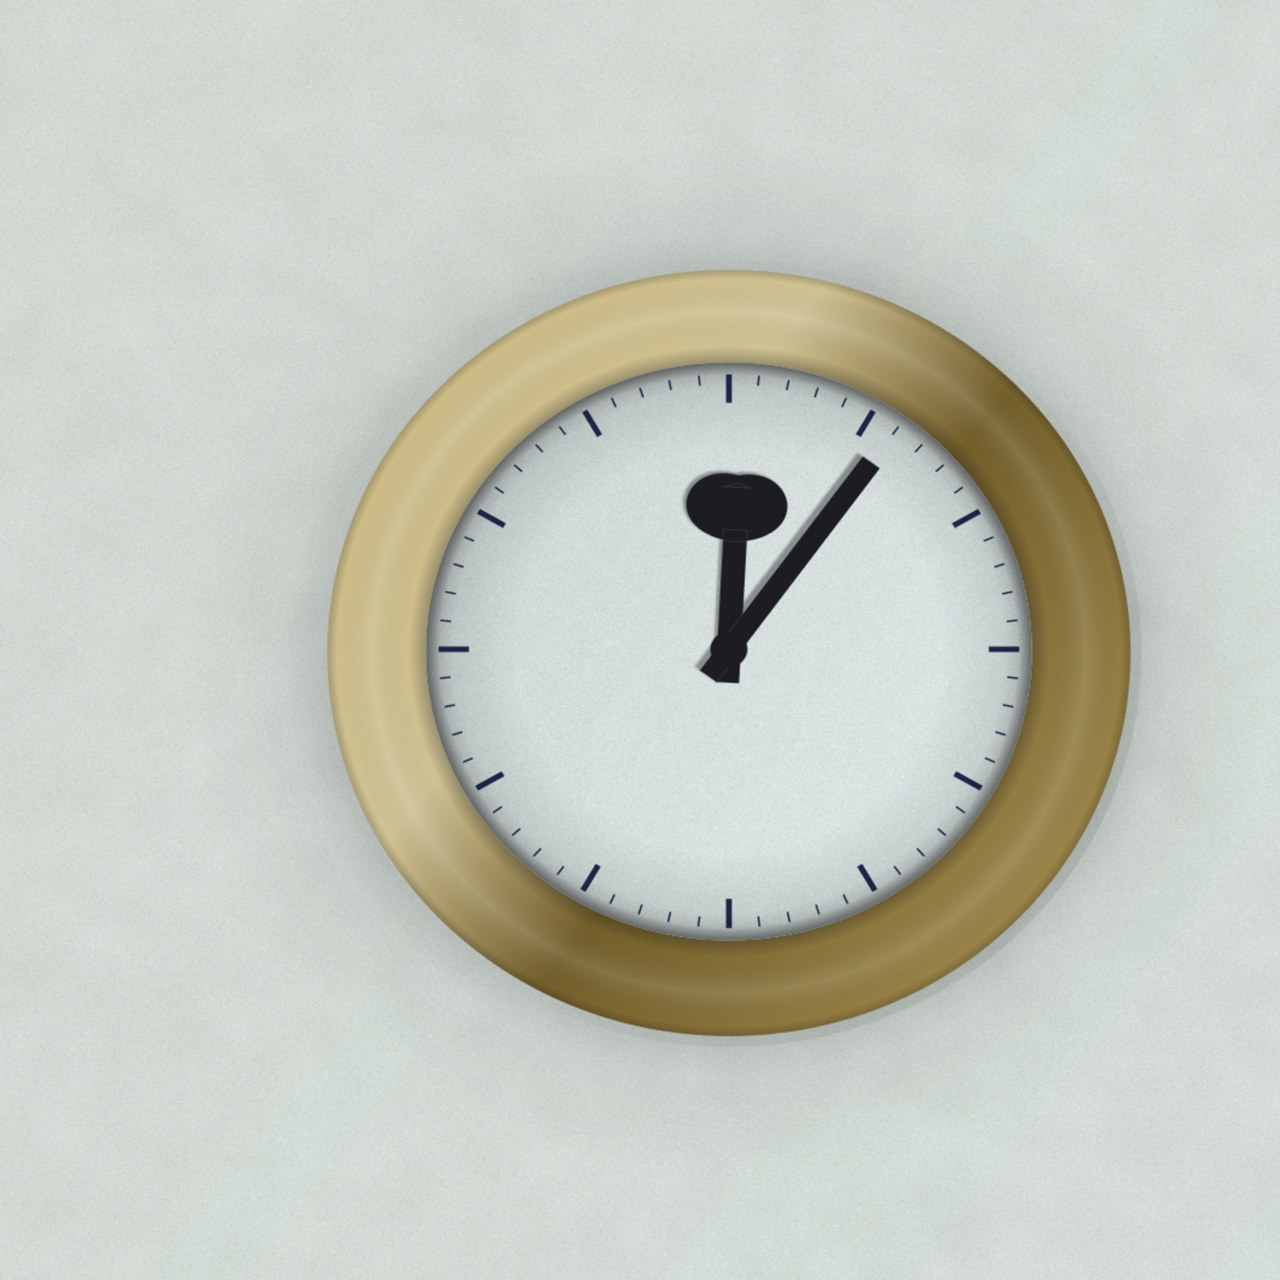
**12:06**
